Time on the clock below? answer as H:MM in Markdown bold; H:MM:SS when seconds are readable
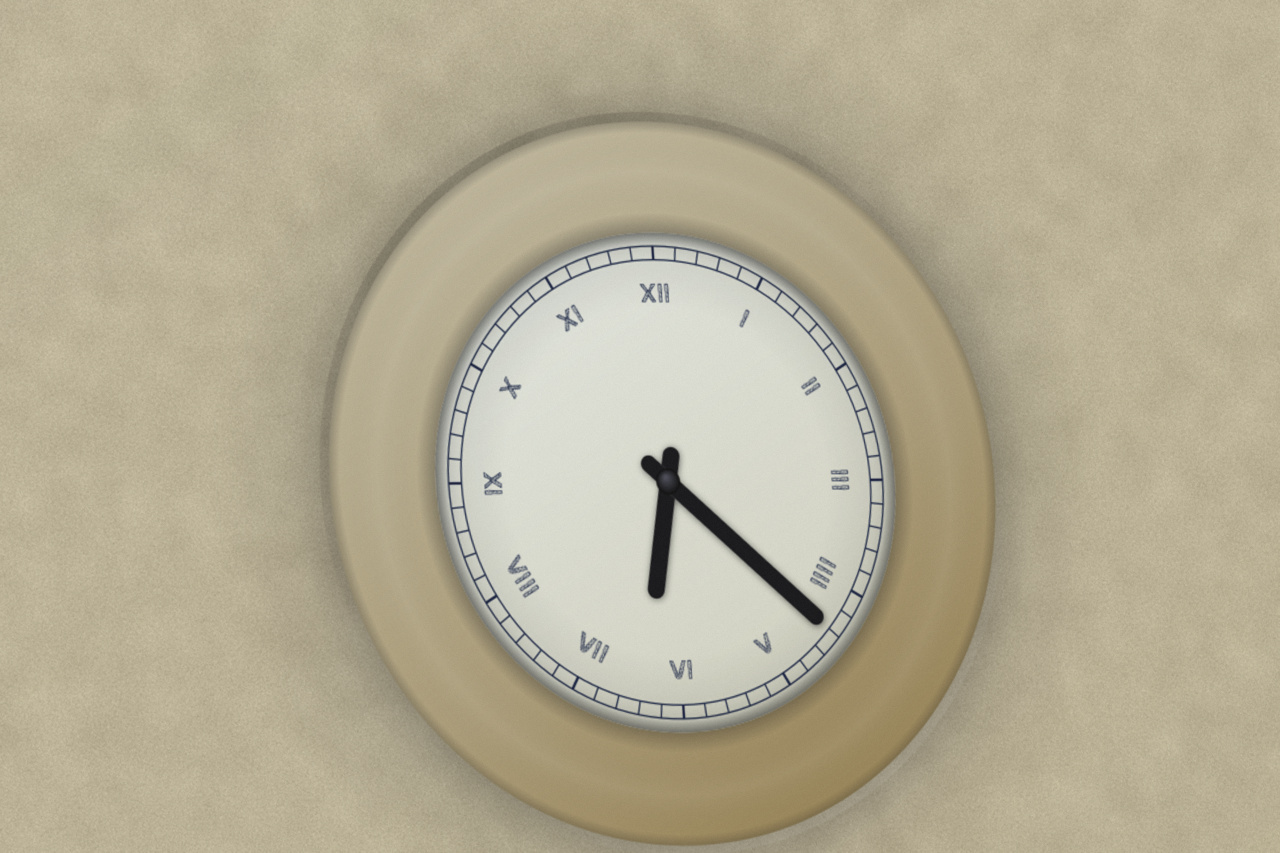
**6:22**
